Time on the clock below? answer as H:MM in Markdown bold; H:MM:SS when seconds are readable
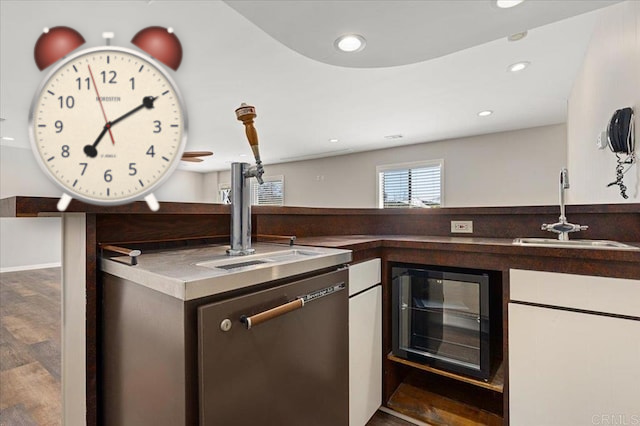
**7:09:57**
